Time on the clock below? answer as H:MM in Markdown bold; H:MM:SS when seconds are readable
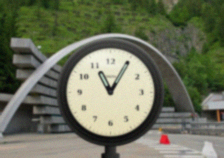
**11:05**
